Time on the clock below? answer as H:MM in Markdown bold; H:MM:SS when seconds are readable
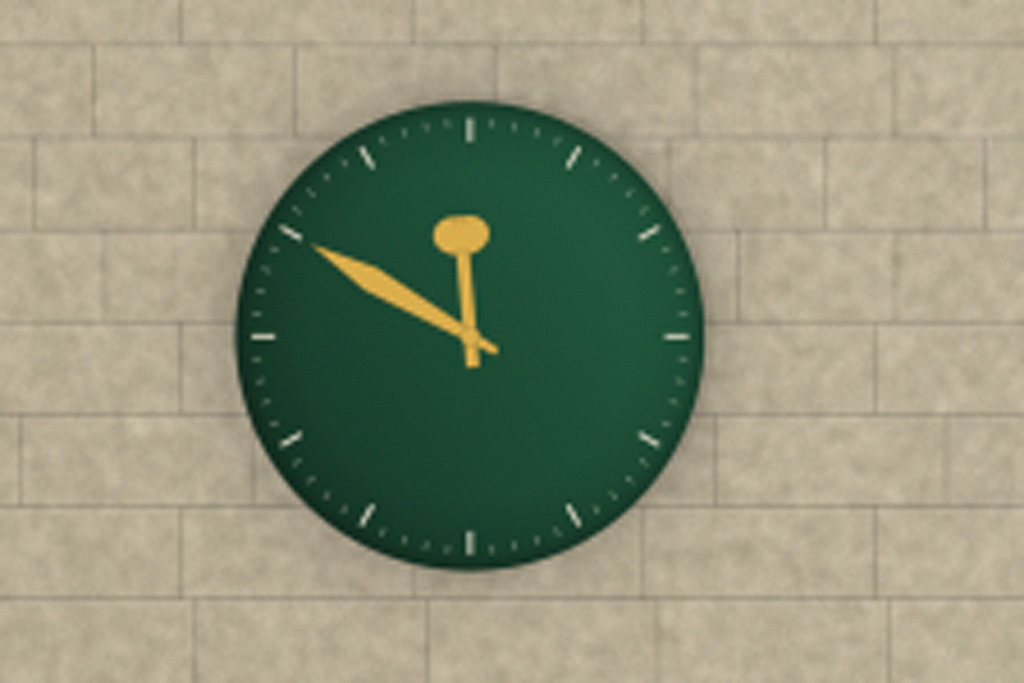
**11:50**
